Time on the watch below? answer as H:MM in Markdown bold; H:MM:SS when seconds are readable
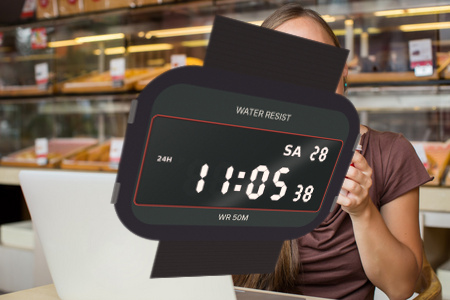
**11:05:38**
